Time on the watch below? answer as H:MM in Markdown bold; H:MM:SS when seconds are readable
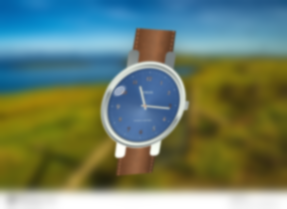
**11:16**
